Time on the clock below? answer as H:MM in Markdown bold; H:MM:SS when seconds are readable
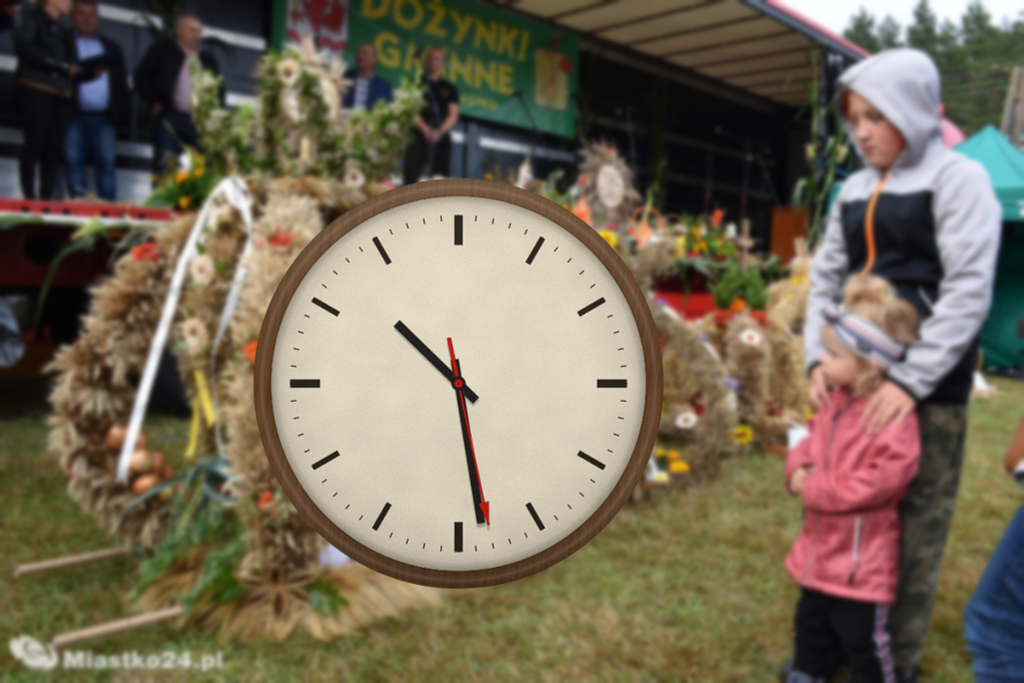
**10:28:28**
